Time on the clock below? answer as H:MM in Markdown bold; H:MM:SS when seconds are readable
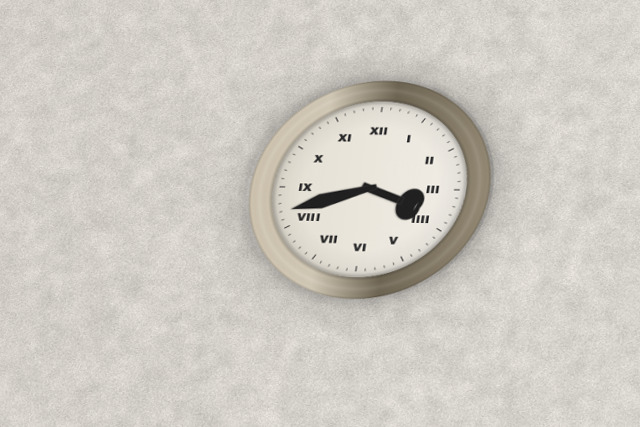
**3:42**
